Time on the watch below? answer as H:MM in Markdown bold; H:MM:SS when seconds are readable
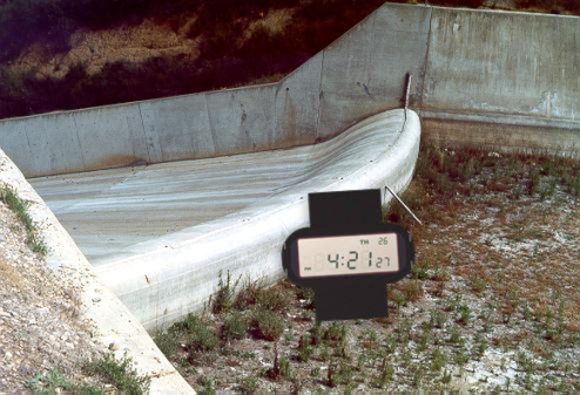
**4:21:27**
